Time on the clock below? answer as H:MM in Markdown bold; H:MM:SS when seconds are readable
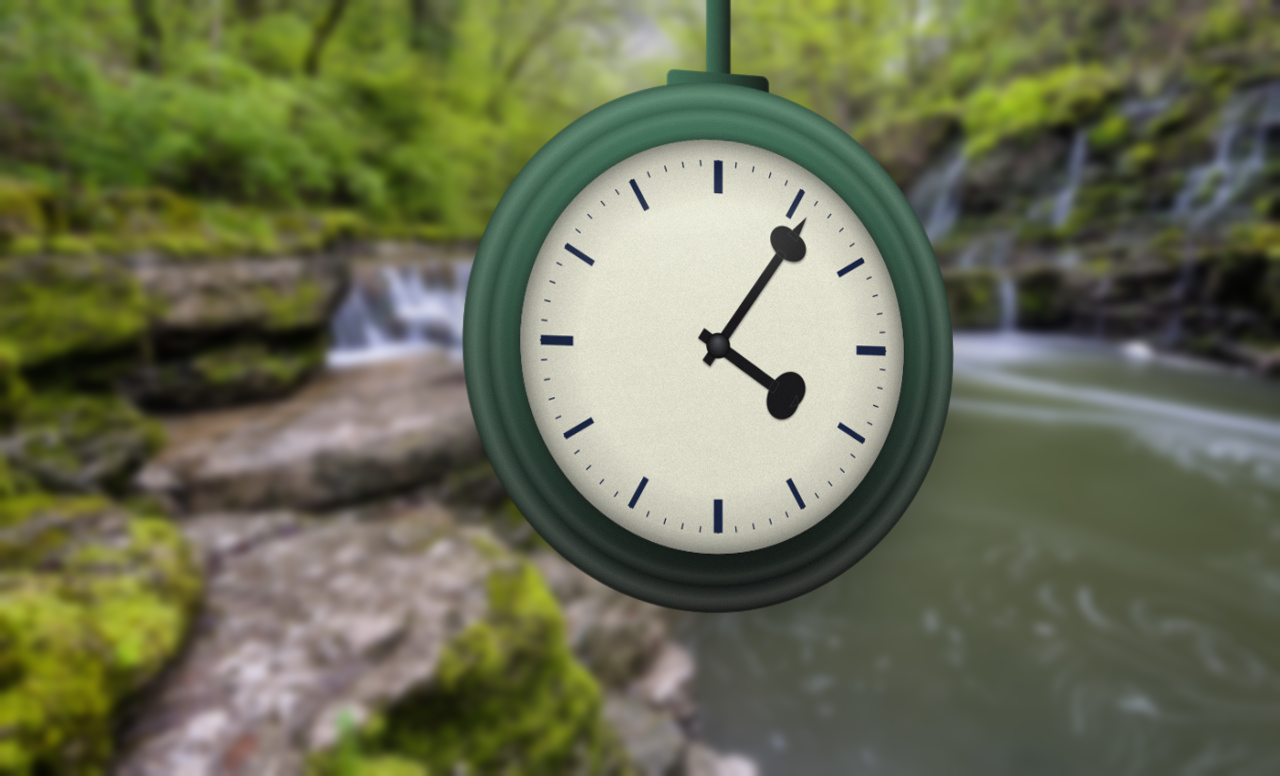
**4:06**
